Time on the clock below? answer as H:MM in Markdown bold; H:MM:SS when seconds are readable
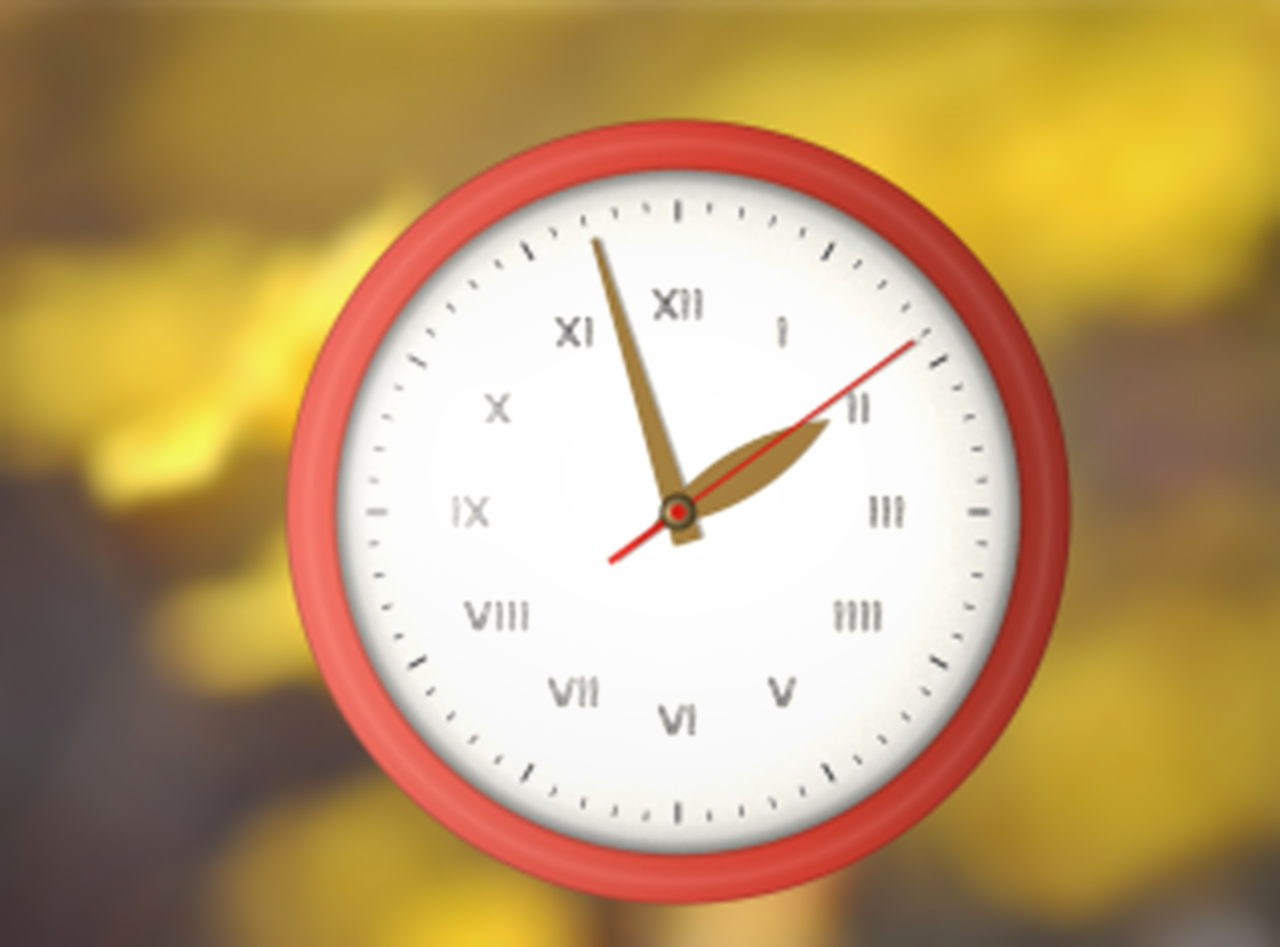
**1:57:09**
